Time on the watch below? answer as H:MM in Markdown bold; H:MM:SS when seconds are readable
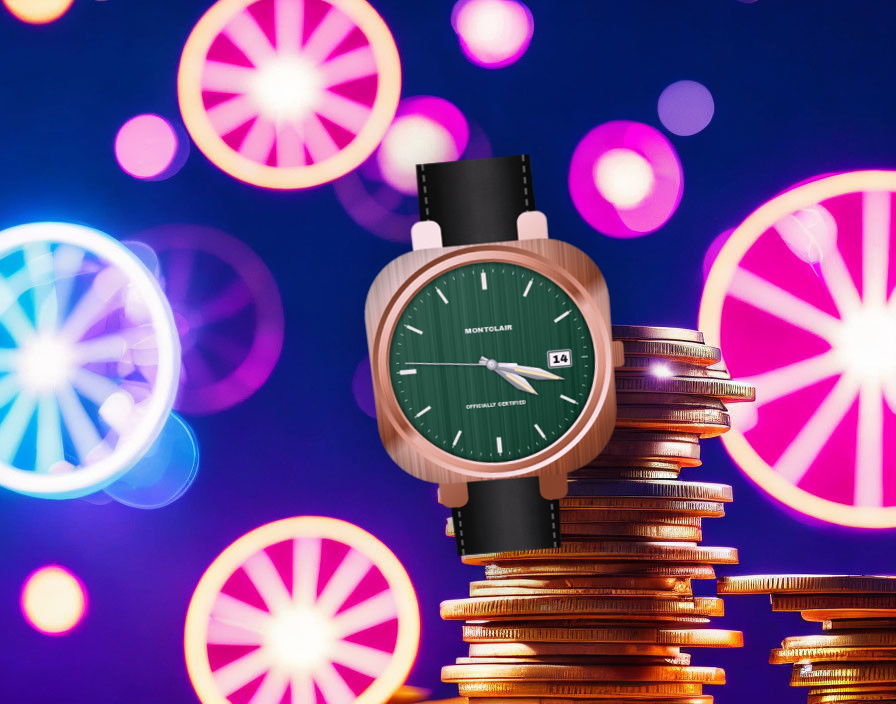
**4:17:46**
